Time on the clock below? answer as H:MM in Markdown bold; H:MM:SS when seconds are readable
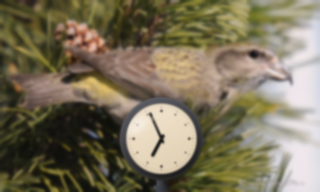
**6:56**
